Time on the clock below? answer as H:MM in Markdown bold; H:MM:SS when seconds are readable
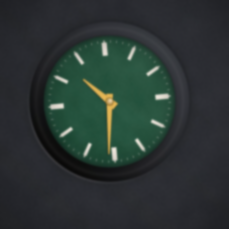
**10:31**
